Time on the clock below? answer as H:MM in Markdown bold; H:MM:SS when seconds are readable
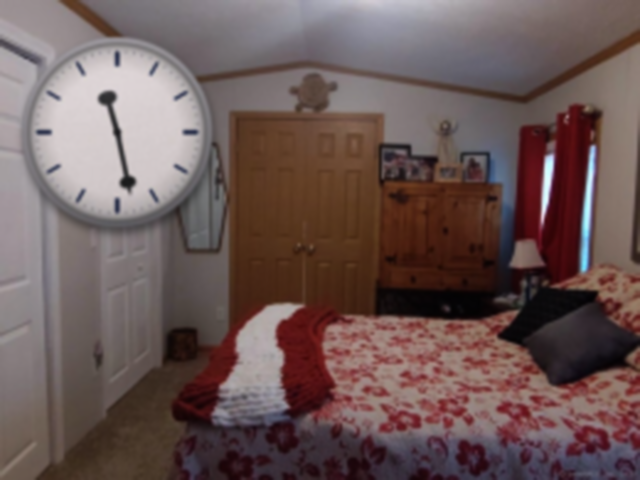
**11:28**
